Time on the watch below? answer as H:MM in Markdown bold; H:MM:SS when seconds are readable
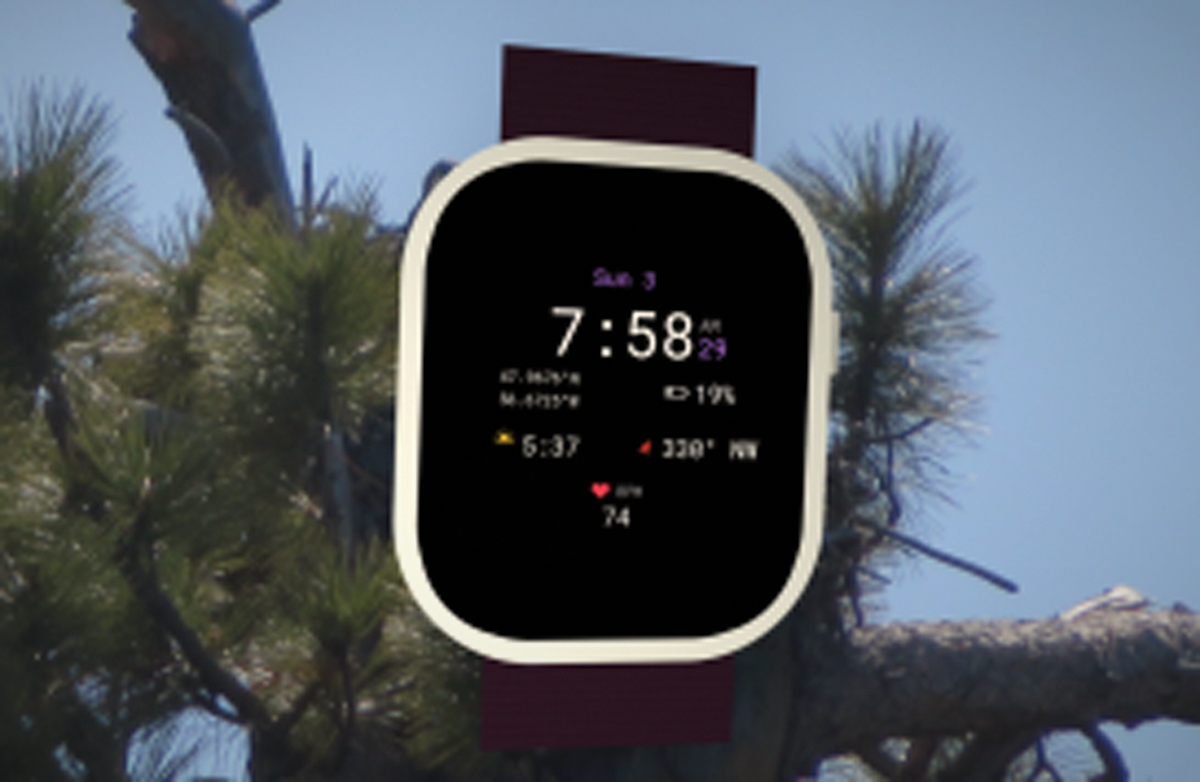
**7:58**
